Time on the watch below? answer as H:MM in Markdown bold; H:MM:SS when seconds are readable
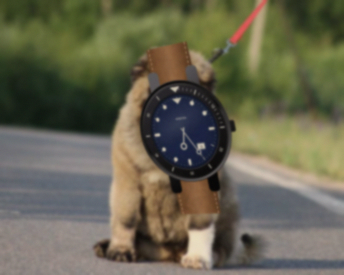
**6:25**
